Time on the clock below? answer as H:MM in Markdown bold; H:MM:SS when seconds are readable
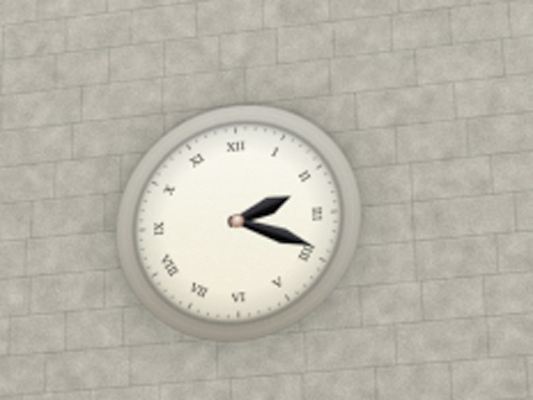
**2:19**
